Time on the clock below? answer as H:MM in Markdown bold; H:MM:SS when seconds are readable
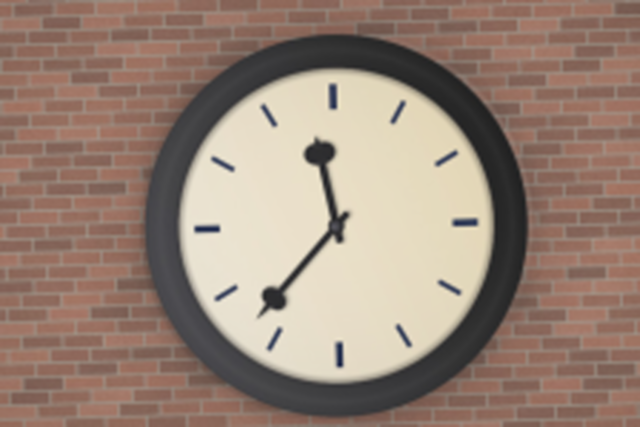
**11:37**
